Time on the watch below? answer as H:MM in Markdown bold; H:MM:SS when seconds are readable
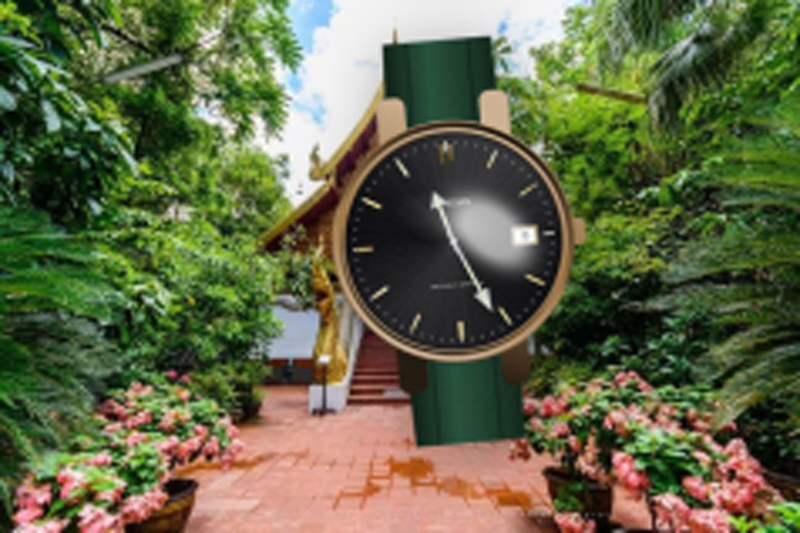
**11:26**
